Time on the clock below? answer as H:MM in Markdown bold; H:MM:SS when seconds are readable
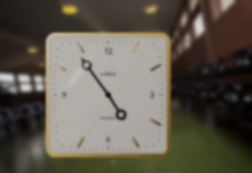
**4:54**
